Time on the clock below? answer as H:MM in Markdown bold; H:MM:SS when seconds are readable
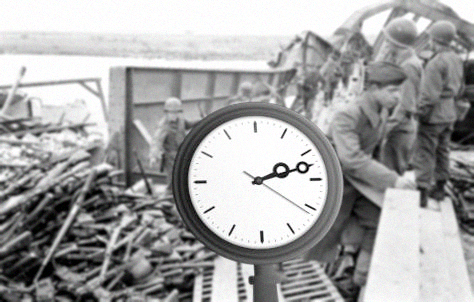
**2:12:21**
